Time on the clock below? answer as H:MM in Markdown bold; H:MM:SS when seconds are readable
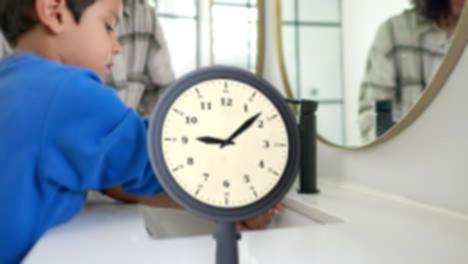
**9:08**
